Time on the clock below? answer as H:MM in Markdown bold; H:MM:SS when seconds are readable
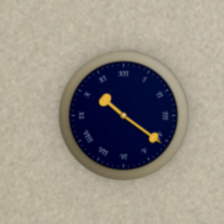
**10:21**
